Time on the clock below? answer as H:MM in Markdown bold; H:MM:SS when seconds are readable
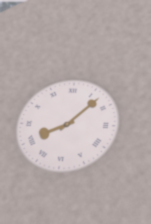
**8:07**
